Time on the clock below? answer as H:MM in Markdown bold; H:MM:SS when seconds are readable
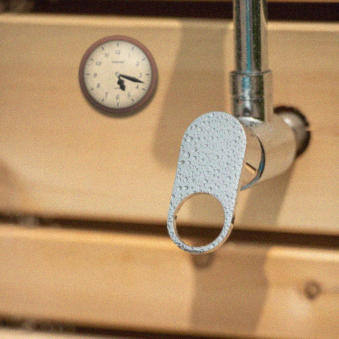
**5:18**
